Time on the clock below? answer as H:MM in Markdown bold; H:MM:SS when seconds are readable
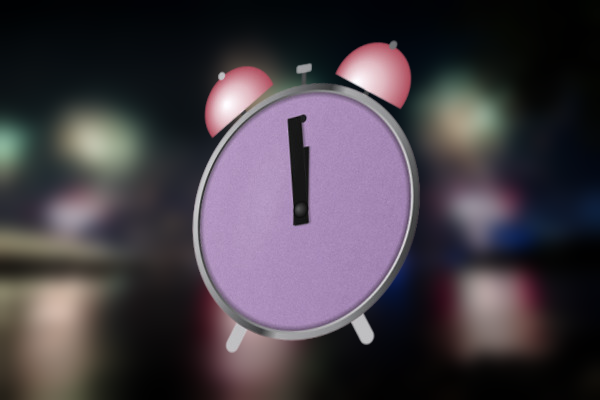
**11:59**
